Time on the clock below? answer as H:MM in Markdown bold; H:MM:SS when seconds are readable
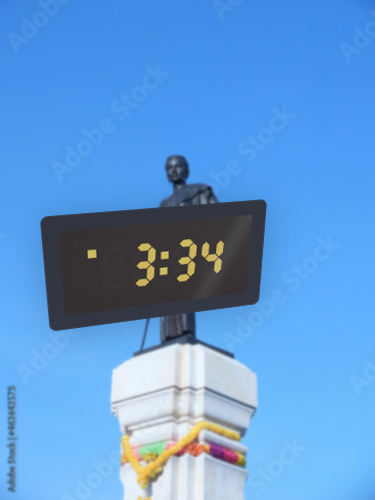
**3:34**
